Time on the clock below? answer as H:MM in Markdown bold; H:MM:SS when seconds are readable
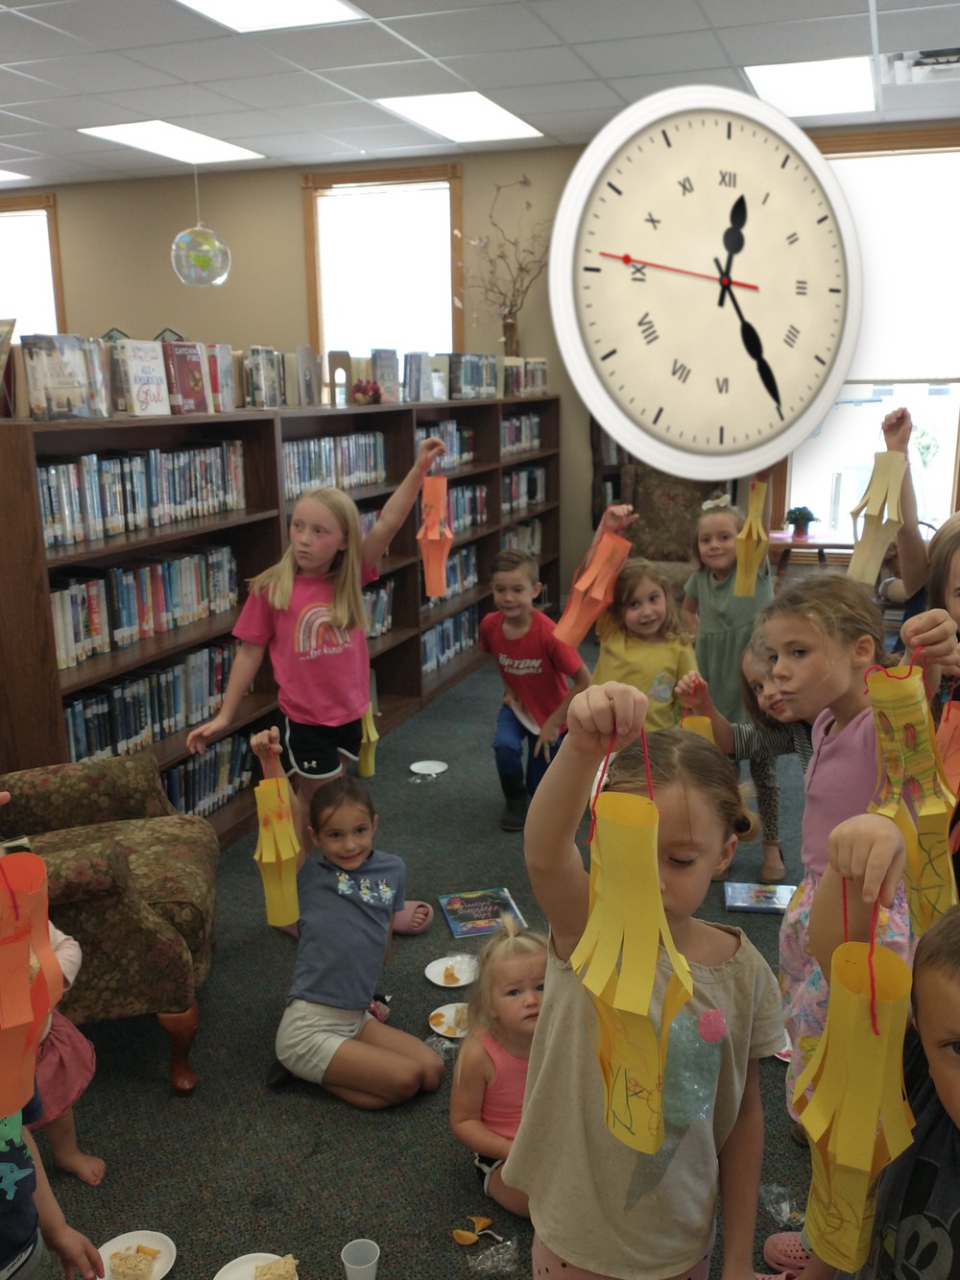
**12:24:46**
